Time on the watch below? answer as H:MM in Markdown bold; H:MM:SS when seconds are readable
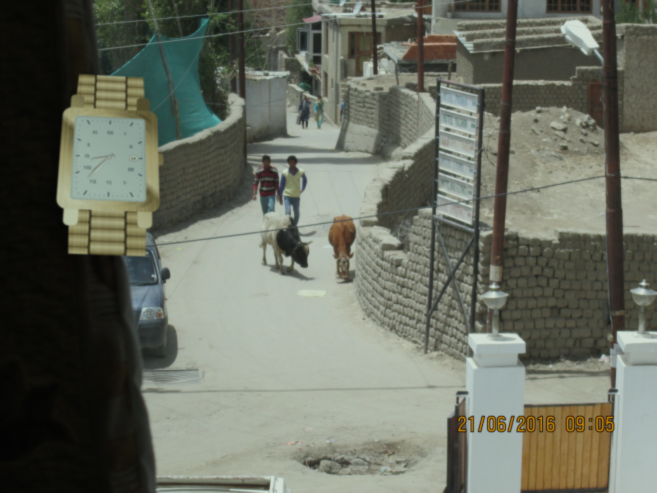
**8:37**
